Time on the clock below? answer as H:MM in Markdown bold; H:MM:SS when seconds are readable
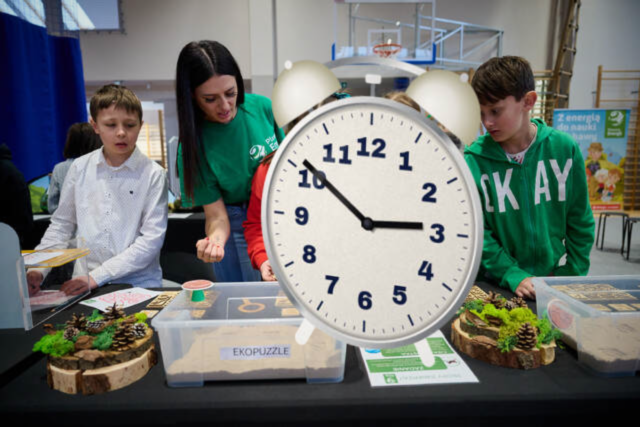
**2:51**
